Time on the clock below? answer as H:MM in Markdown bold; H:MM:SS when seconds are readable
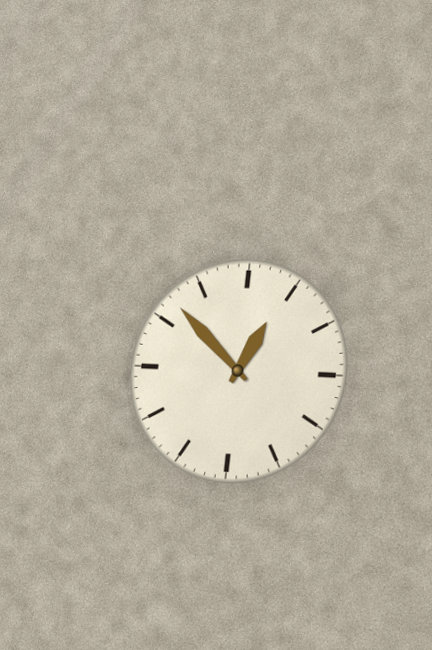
**12:52**
